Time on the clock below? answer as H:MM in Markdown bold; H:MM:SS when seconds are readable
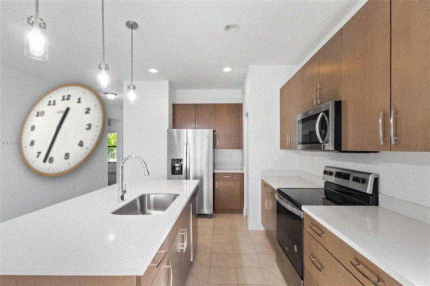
**12:32**
